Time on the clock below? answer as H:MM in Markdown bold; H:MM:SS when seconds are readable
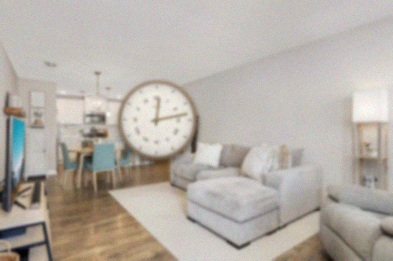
**12:13**
